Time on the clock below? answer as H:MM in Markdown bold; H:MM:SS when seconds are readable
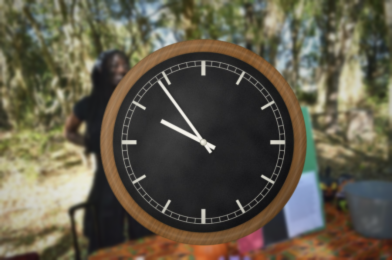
**9:54**
